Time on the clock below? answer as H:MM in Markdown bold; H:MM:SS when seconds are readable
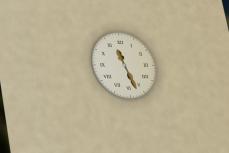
**11:27**
